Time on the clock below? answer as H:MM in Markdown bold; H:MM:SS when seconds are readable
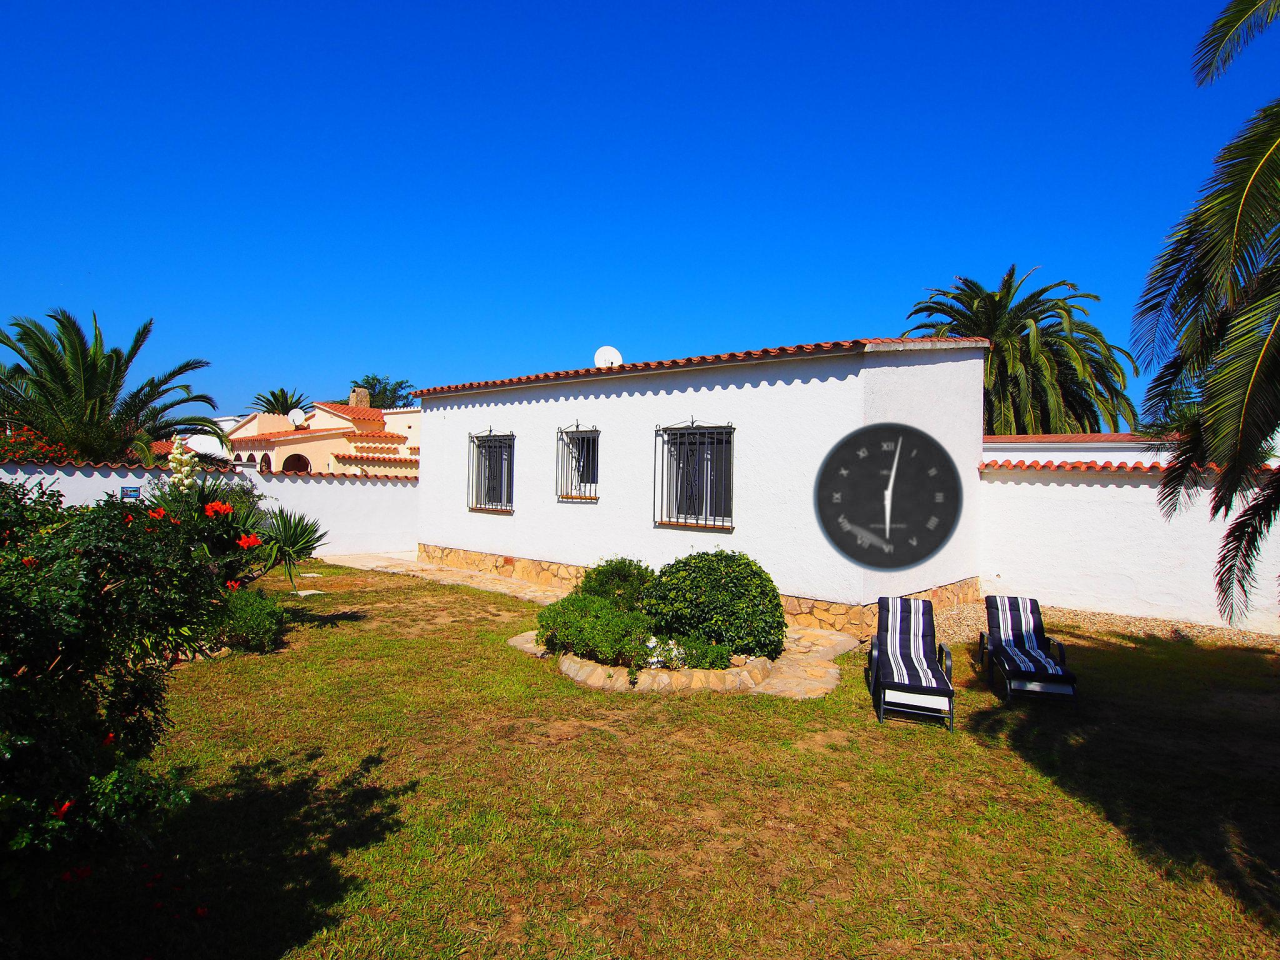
**6:02**
